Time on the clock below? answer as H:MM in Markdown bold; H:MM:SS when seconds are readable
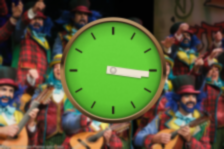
**3:16**
